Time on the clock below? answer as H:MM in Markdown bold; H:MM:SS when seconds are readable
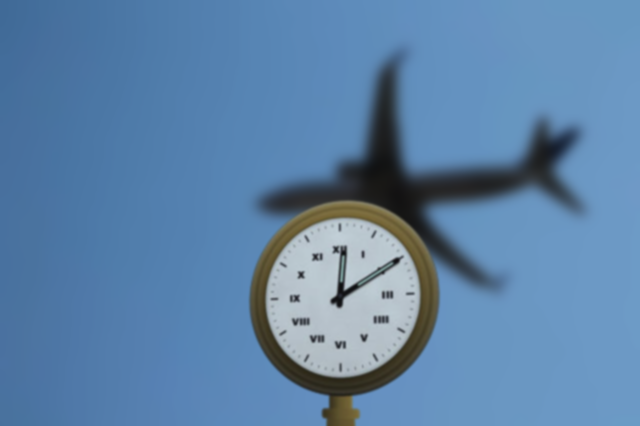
**12:10**
